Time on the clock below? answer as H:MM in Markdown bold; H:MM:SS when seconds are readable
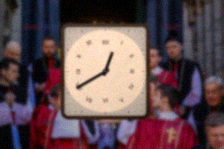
**12:40**
